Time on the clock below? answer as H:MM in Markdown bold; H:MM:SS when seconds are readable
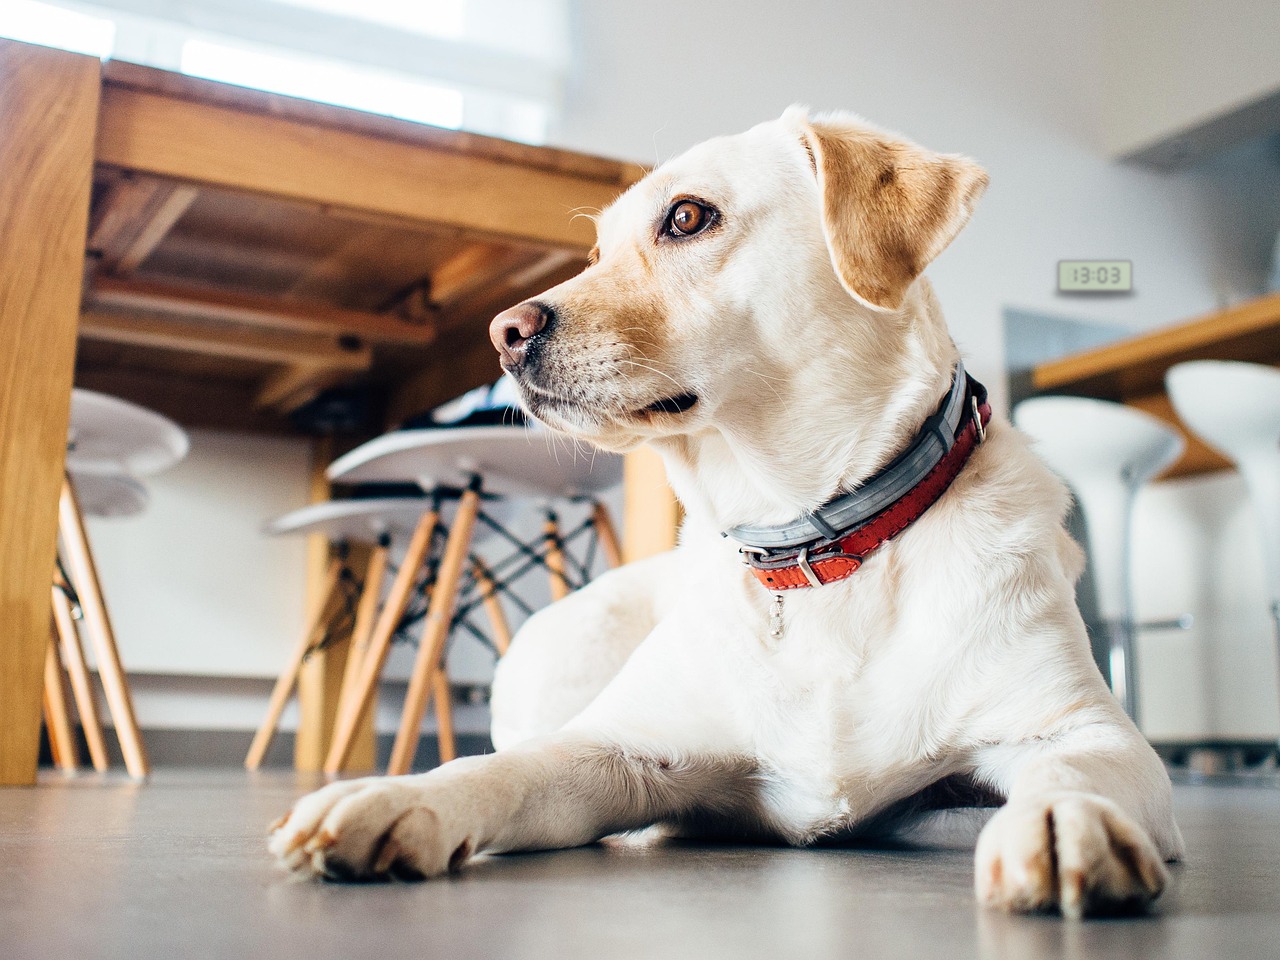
**13:03**
